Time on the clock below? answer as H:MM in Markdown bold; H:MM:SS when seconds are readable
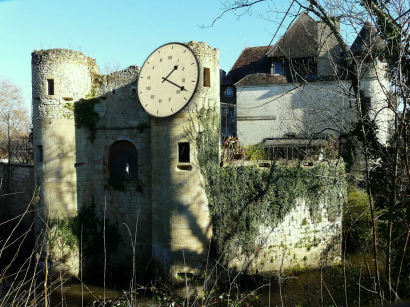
**1:18**
